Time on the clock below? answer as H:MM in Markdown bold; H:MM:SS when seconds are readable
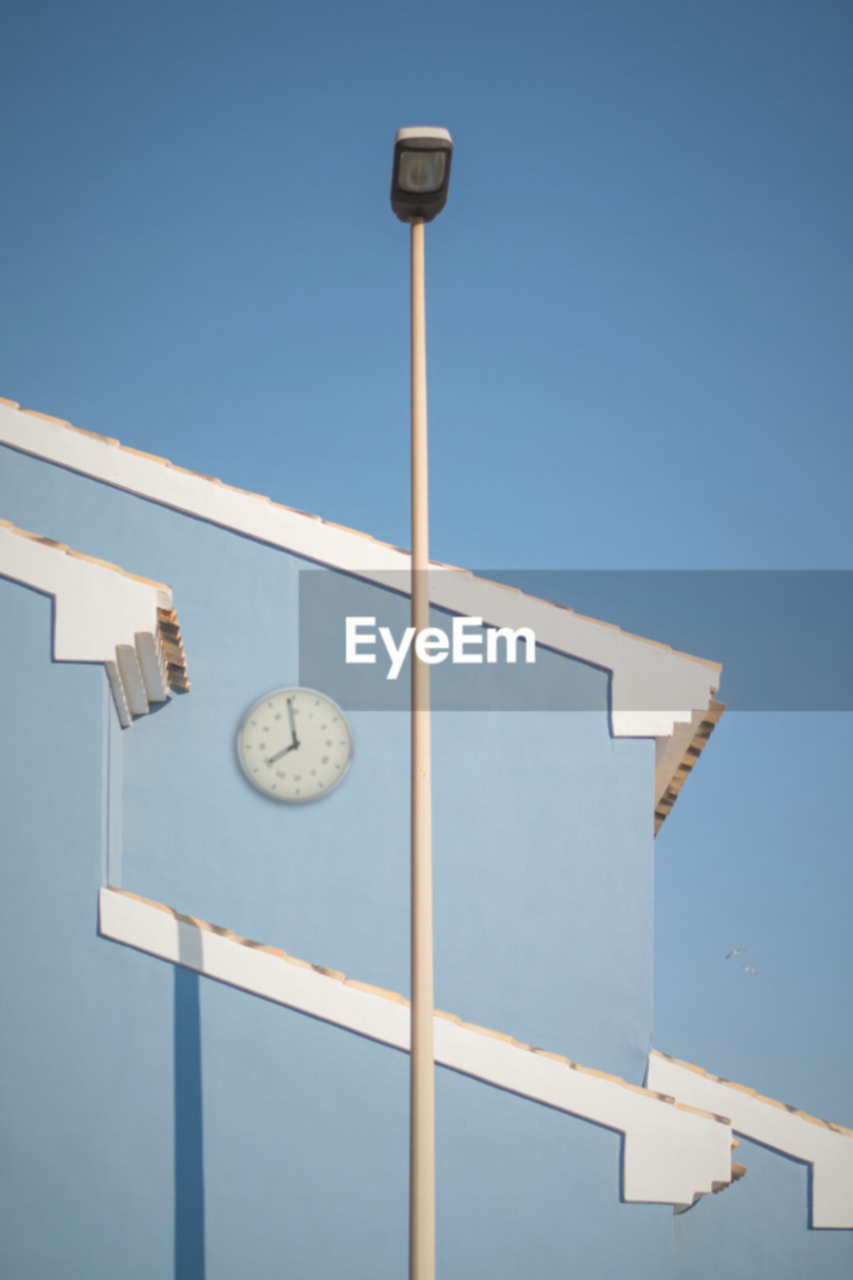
**7:59**
